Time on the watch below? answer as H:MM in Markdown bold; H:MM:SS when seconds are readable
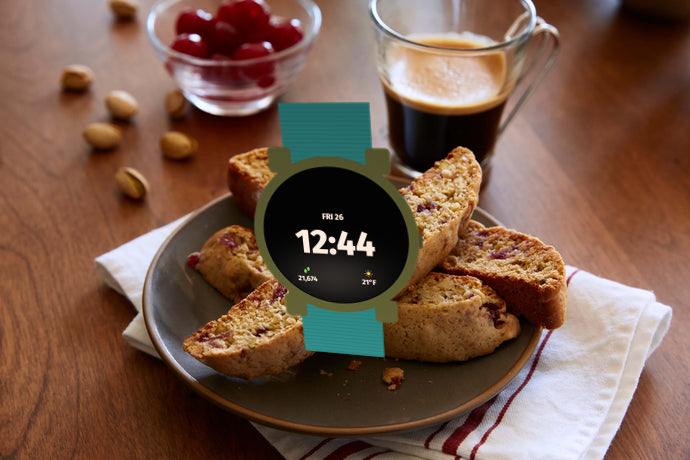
**12:44**
